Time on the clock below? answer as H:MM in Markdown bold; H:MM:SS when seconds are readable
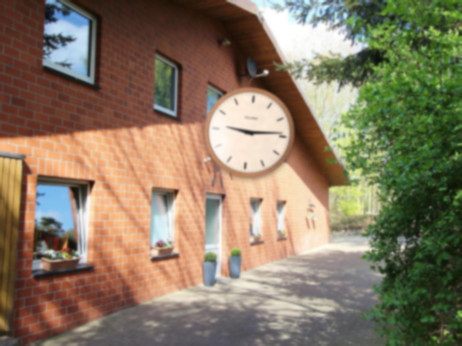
**9:14**
